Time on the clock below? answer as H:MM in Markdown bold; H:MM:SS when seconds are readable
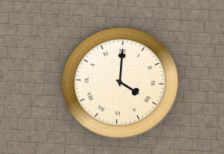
**4:00**
